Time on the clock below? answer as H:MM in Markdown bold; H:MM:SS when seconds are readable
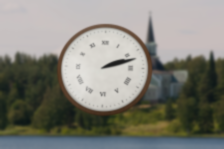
**2:12**
